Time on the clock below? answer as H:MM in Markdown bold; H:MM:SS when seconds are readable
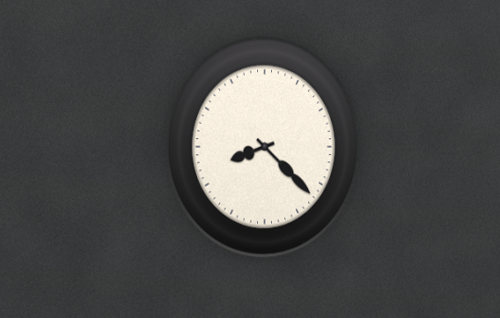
**8:22**
